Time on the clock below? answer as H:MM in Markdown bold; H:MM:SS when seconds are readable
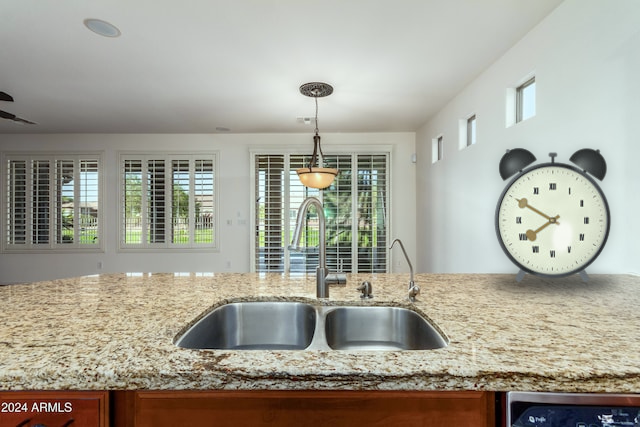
**7:50**
